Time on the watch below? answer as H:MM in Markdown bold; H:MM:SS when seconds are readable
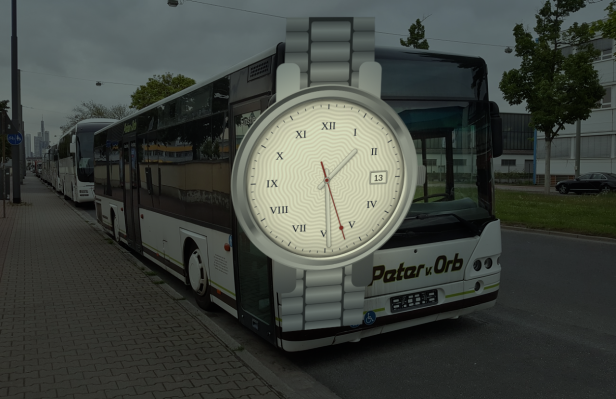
**1:29:27**
